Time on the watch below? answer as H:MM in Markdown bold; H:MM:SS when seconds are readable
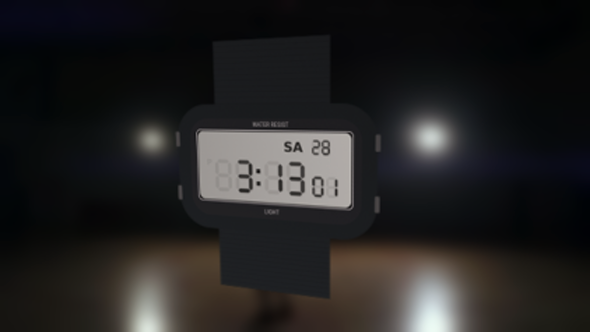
**3:13:01**
